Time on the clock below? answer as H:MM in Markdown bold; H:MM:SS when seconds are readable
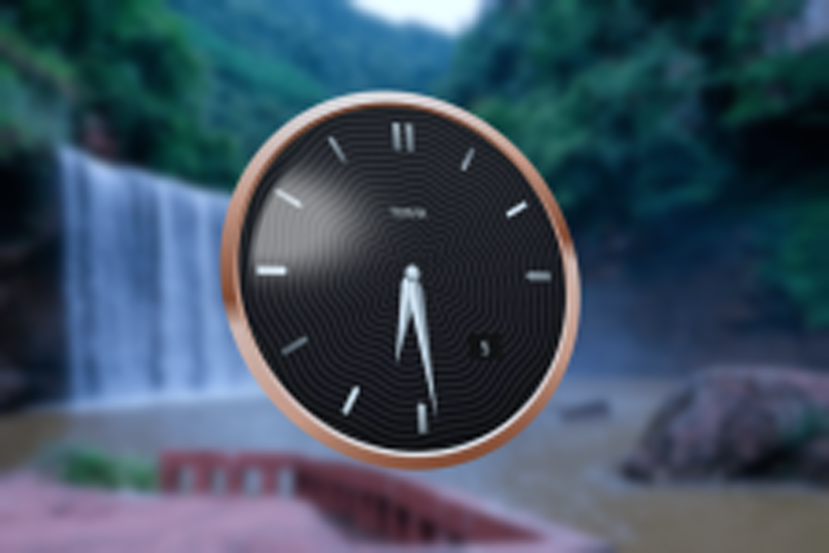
**6:29**
